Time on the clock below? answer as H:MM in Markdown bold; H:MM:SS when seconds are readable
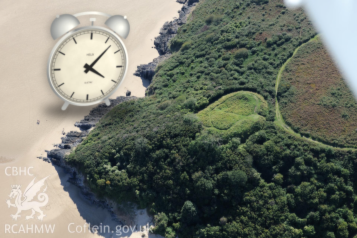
**4:07**
